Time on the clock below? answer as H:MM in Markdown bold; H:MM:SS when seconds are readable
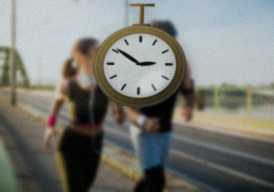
**2:51**
